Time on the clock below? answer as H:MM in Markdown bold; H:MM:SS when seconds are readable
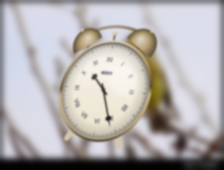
**10:26**
